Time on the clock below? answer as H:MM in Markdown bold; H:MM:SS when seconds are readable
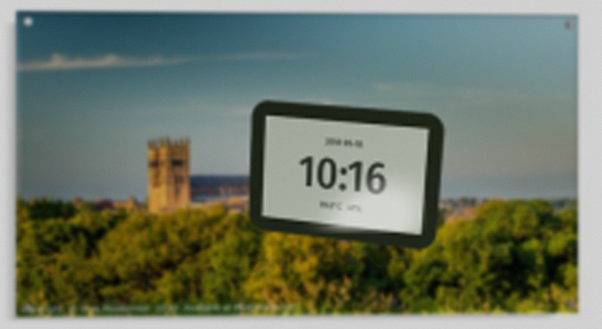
**10:16**
